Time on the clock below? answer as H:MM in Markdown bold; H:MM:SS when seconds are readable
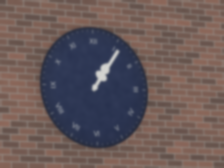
**1:06**
